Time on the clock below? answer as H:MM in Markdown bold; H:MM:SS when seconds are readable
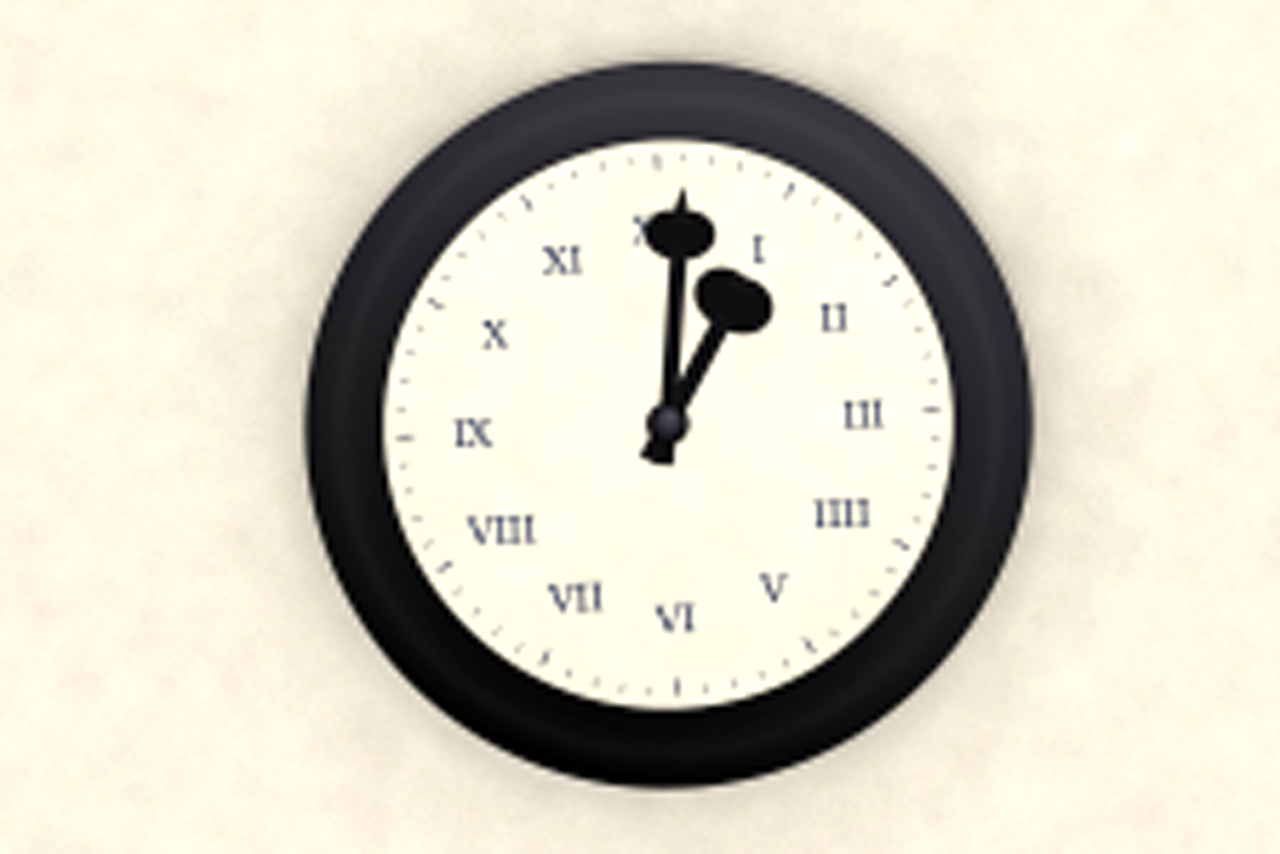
**1:01**
